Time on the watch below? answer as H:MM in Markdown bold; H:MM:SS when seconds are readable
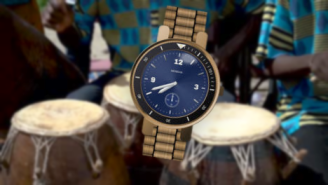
**7:41**
